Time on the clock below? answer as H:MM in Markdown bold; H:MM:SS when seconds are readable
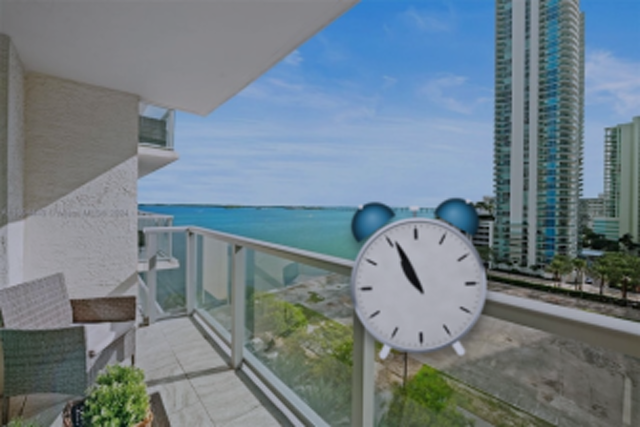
**10:56**
